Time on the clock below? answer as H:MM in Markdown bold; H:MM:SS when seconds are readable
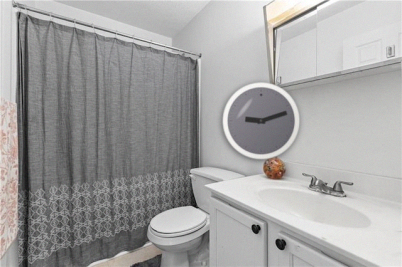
**9:12**
